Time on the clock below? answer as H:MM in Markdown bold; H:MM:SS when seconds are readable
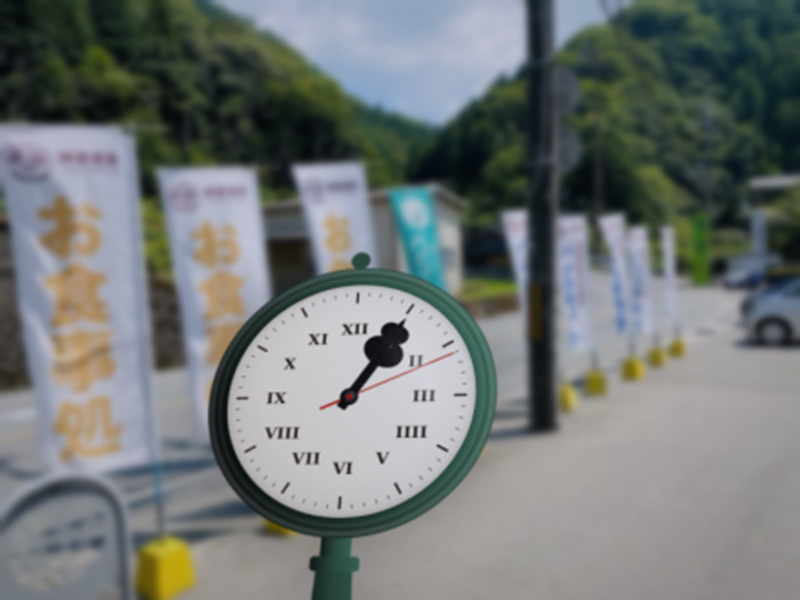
**1:05:11**
